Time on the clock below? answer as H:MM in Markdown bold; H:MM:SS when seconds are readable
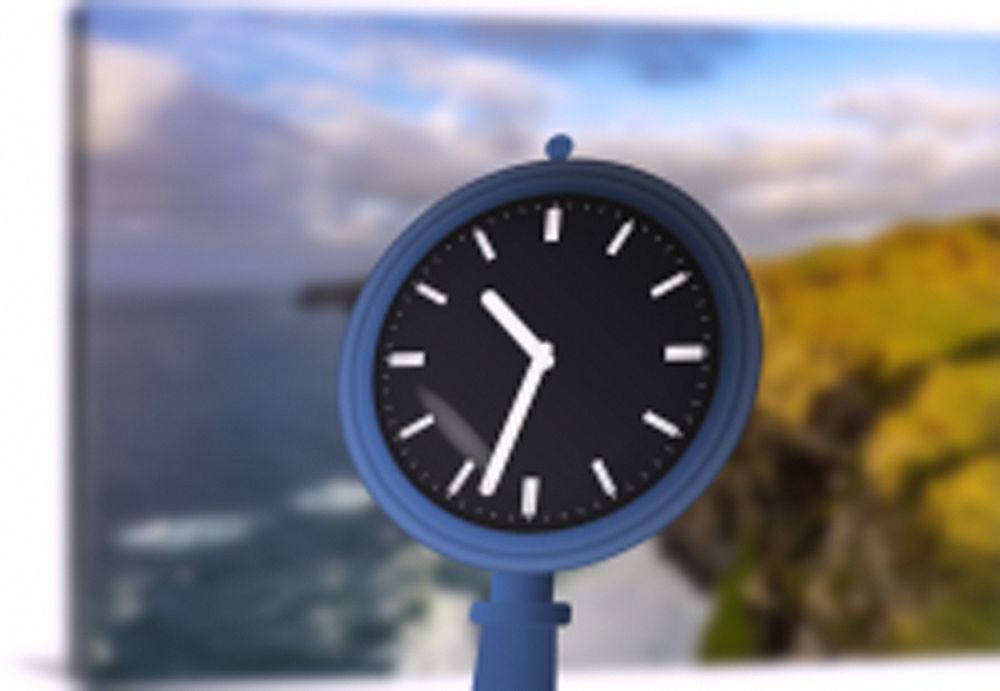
**10:33**
